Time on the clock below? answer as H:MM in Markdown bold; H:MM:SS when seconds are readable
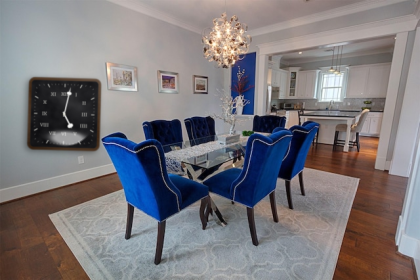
**5:02**
